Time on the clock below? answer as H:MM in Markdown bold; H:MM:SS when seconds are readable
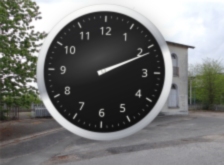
**2:11**
